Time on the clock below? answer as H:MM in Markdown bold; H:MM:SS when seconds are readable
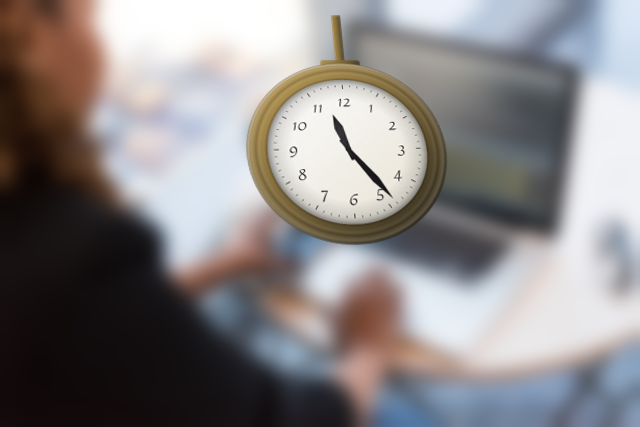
**11:24**
